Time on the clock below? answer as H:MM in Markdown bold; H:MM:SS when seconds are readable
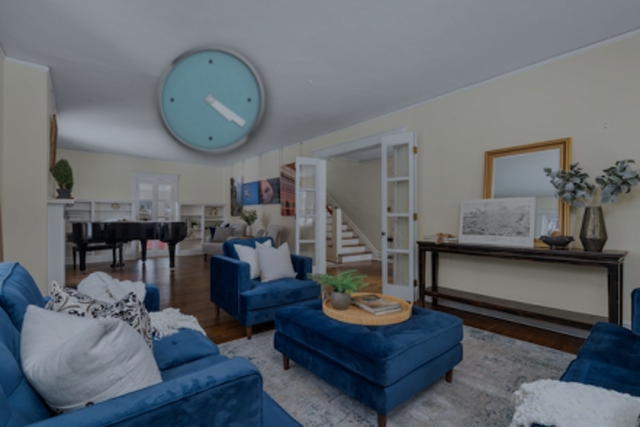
**4:21**
